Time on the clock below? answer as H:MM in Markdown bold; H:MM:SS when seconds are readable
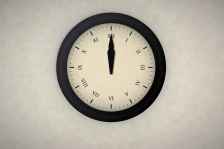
**12:00**
